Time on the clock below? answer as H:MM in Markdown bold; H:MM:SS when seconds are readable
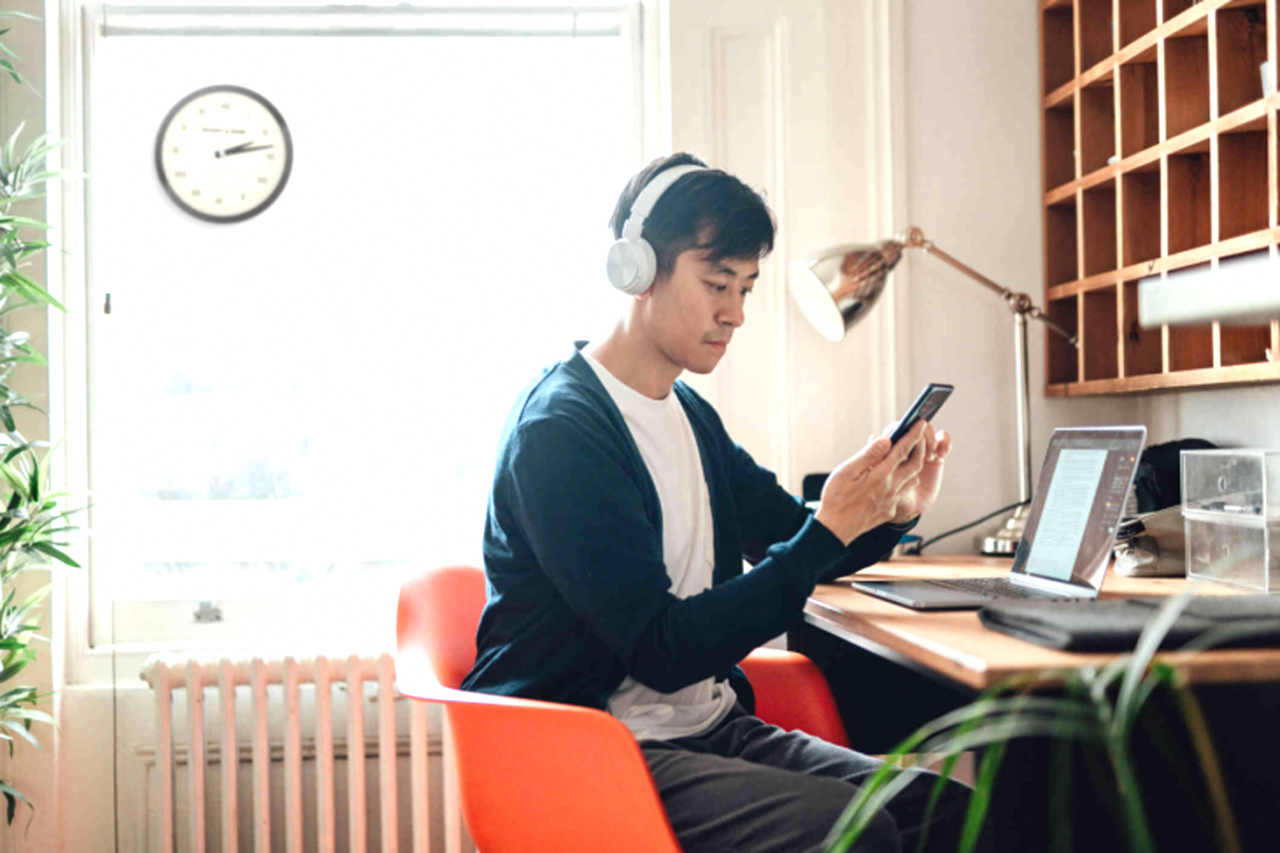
**2:13**
